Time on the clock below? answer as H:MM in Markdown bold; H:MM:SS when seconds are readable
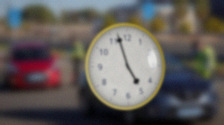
**4:57**
